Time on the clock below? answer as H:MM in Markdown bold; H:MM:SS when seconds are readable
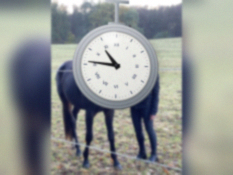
**10:46**
